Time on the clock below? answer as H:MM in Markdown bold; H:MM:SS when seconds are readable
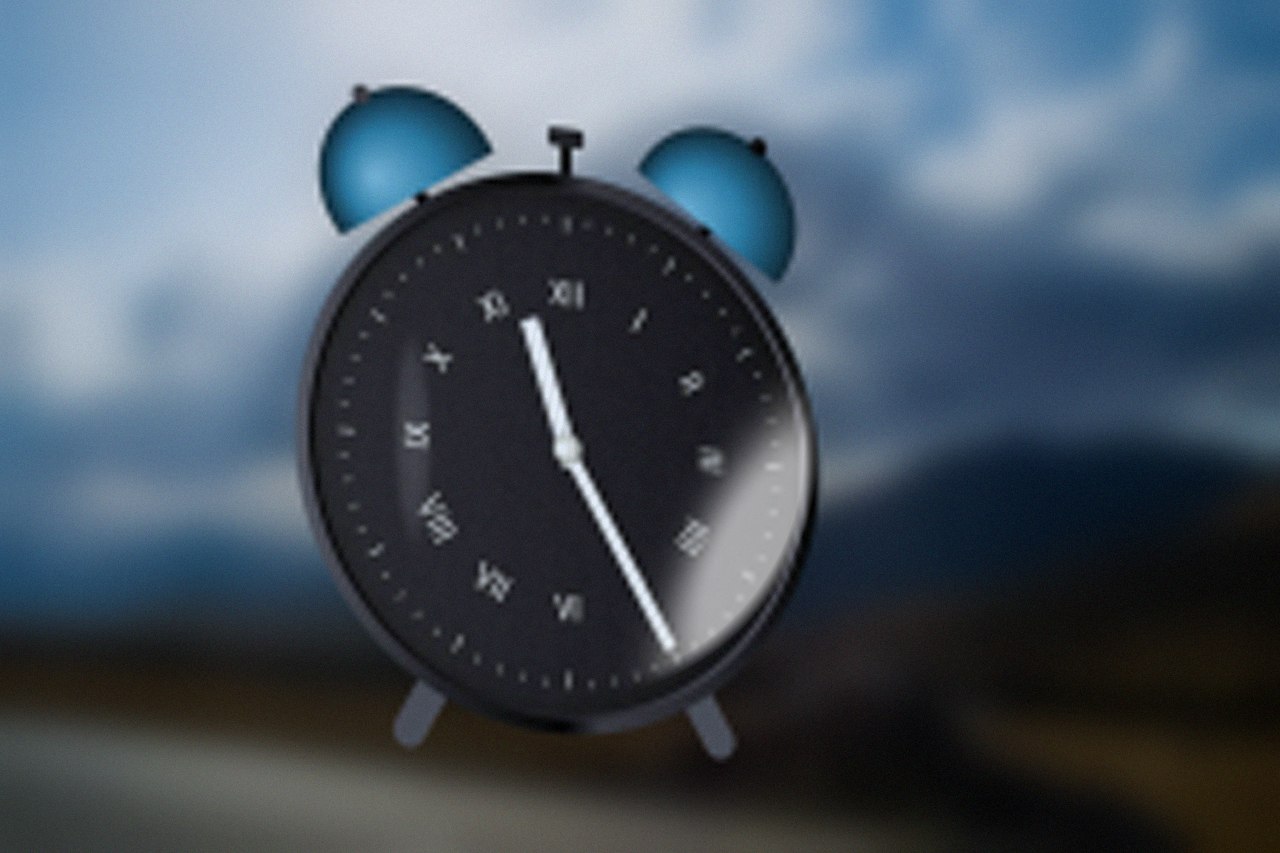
**11:25**
